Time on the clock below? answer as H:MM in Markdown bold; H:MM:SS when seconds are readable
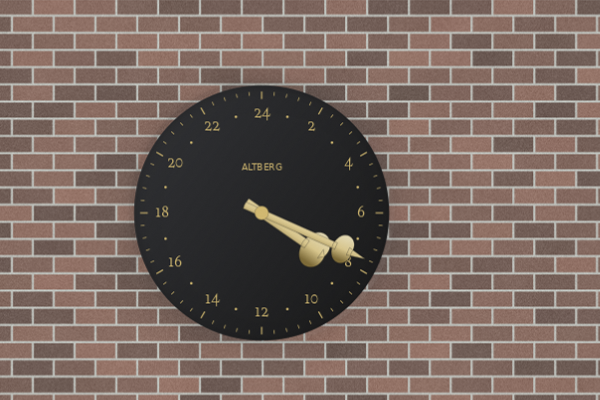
**8:19**
